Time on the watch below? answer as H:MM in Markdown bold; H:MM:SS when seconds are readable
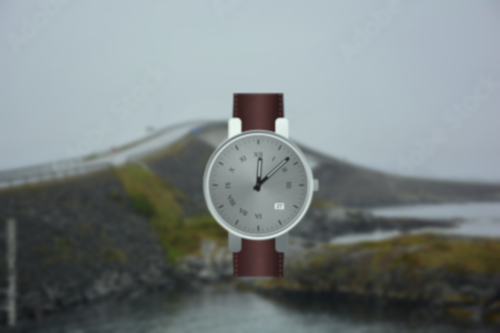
**12:08**
